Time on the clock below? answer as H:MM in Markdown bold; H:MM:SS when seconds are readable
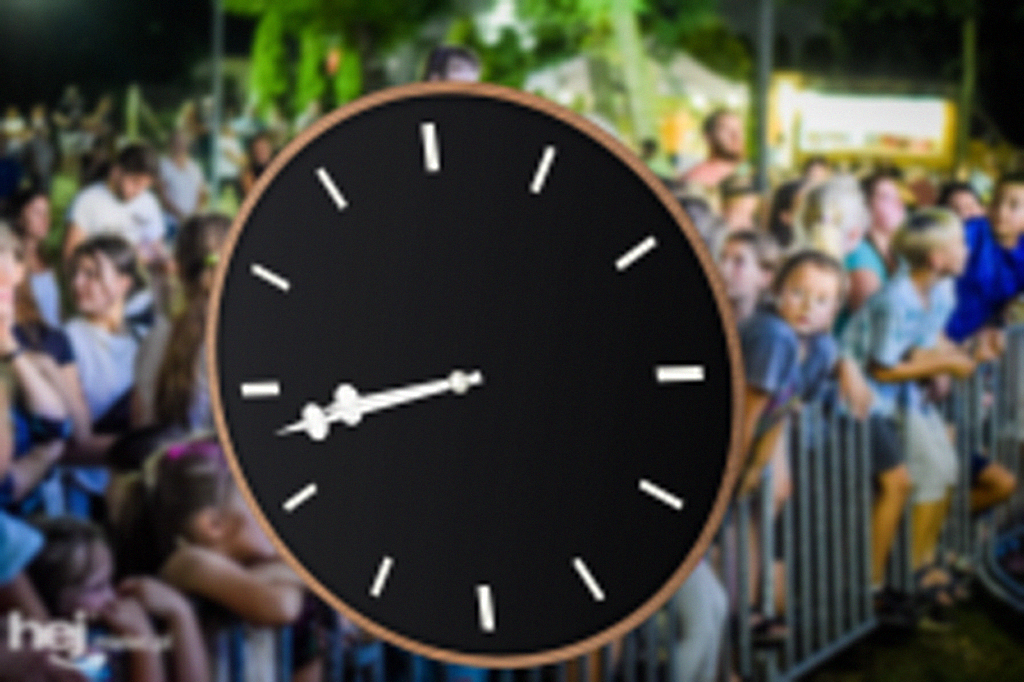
**8:43**
